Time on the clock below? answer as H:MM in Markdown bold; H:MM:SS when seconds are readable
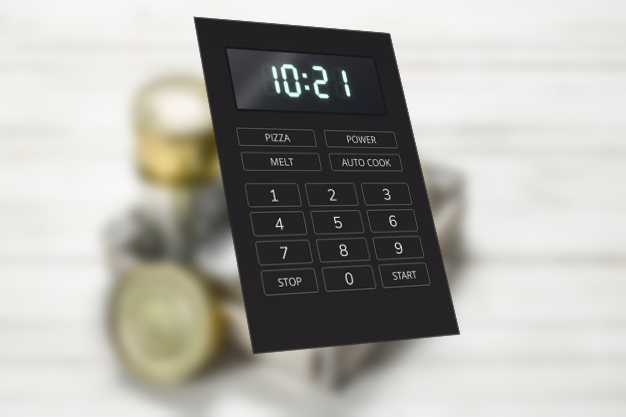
**10:21**
